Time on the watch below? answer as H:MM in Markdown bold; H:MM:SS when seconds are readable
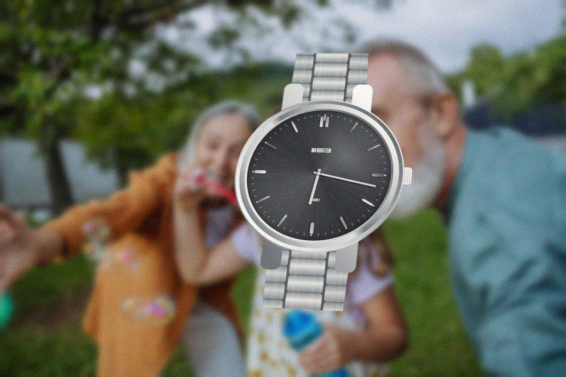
**6:17**
